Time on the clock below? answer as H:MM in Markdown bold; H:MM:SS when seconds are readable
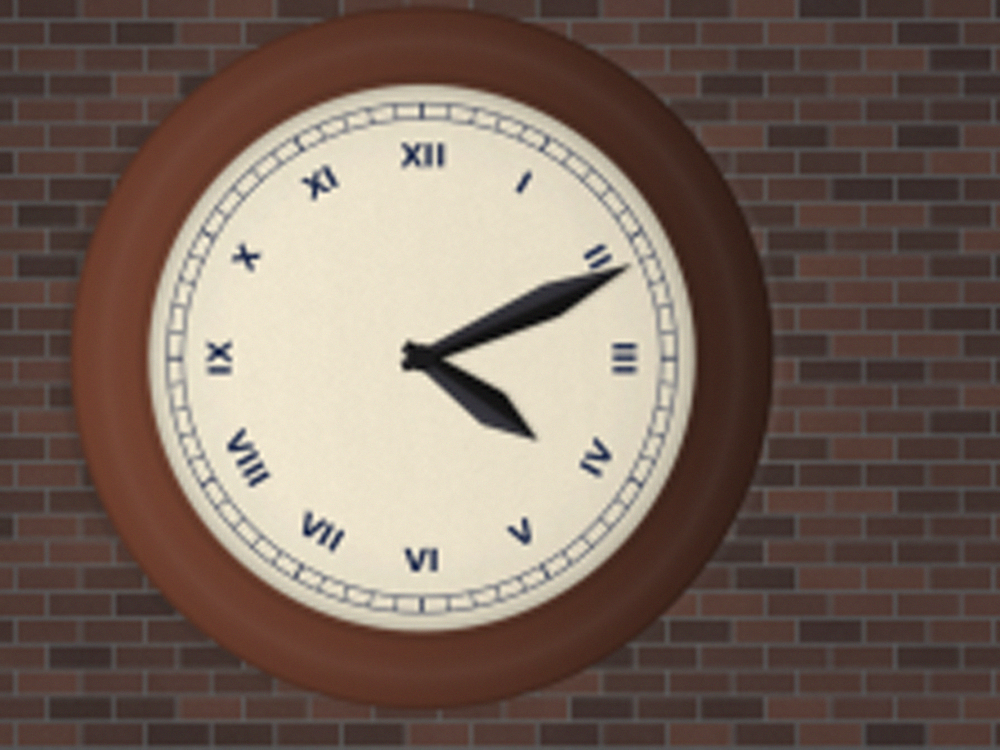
**4:11**
